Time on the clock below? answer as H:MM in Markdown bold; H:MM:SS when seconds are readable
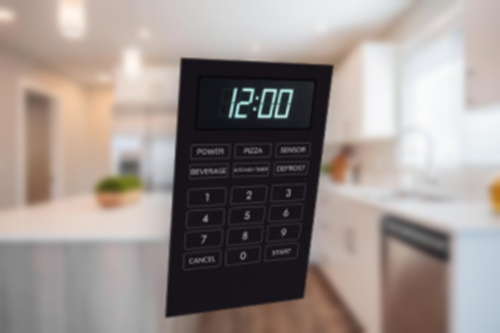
**12:00**
